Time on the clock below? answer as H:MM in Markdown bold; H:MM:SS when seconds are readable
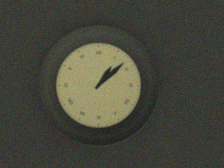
**1:08**
